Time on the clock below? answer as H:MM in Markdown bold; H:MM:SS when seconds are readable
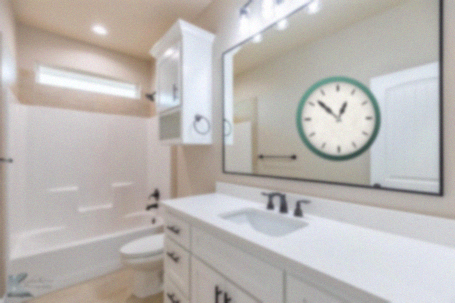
**12:52**
